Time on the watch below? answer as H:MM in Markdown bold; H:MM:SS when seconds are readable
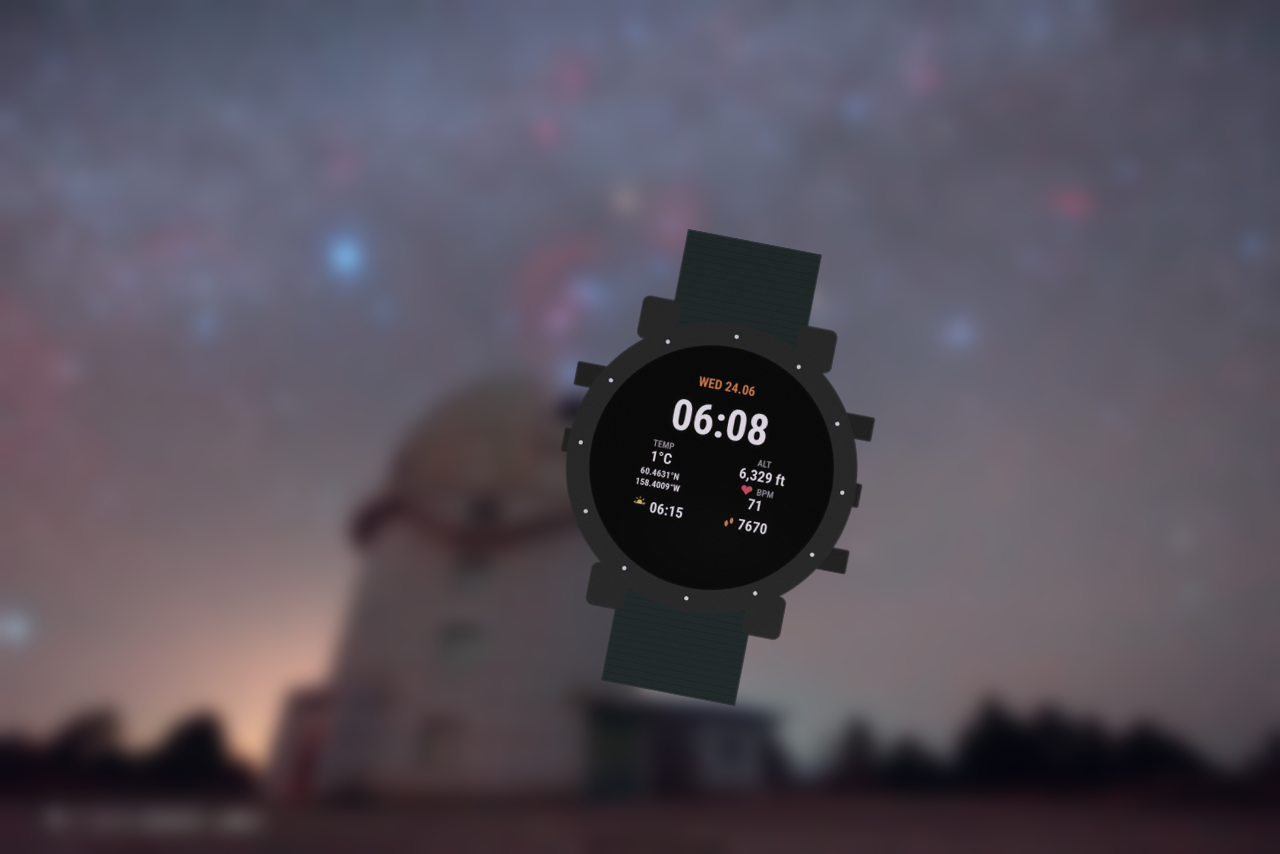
**6:08**
